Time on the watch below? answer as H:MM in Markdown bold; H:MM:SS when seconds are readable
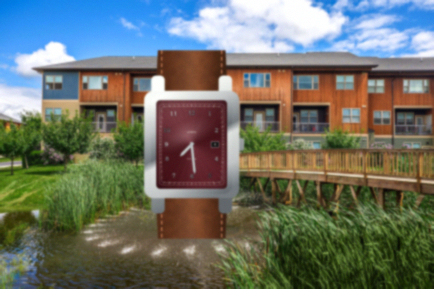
**7:29**
